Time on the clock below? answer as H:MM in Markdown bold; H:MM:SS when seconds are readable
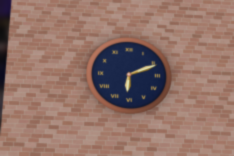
**6:11**
